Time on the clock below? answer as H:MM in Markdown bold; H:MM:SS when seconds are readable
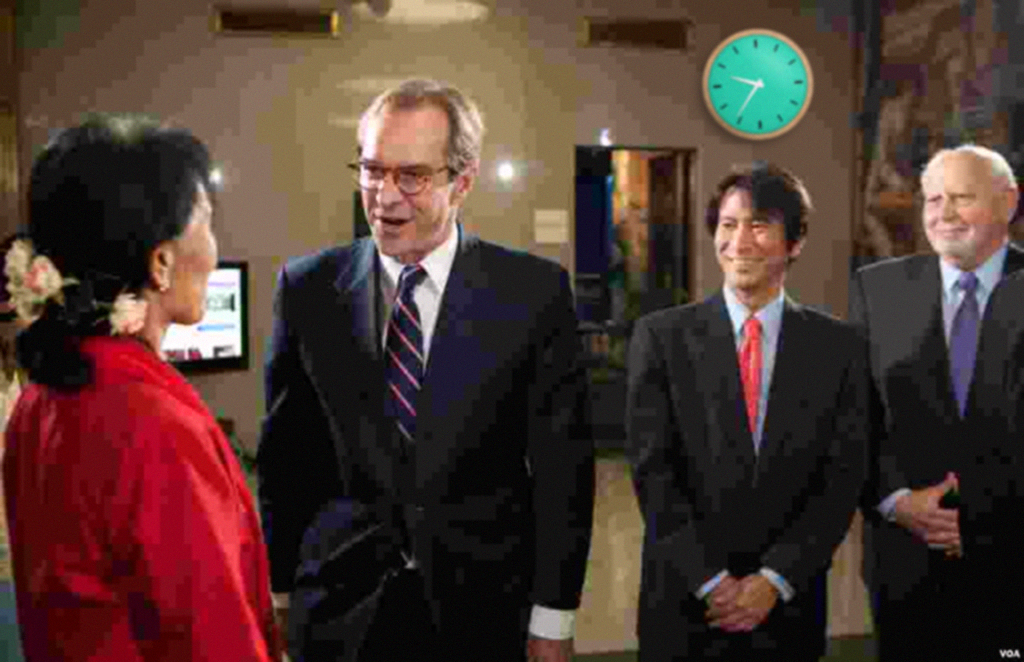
**9:36**
